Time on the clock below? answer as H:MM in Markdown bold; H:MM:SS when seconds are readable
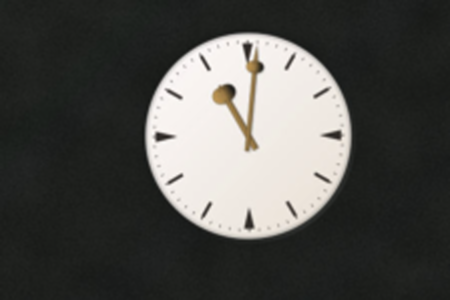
**11:01**
